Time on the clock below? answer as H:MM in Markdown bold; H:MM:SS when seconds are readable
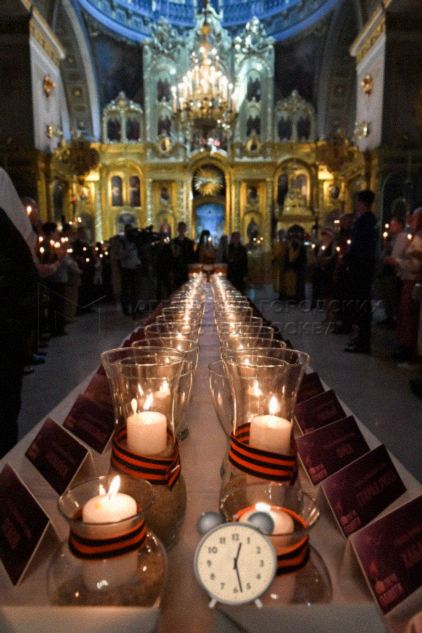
**12:28**
